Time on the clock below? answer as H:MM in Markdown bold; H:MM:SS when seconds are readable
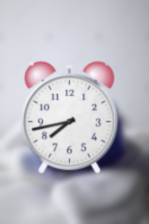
**7:43**
